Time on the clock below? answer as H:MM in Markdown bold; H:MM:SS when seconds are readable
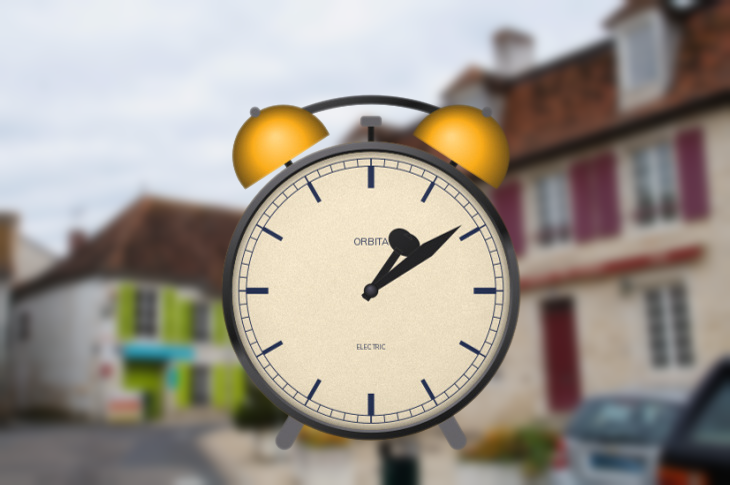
**1:09**
